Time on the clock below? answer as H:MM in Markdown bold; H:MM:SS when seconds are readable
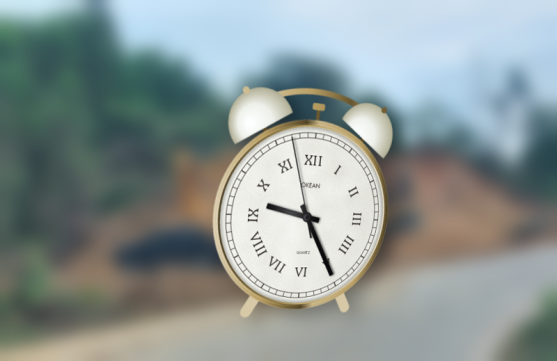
**9:24:57**
